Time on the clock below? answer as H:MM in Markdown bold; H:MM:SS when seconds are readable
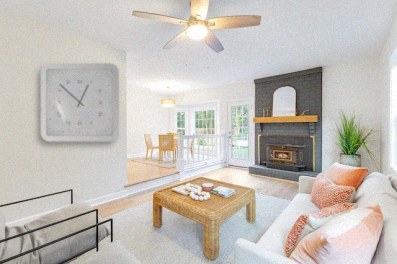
**12:52**
